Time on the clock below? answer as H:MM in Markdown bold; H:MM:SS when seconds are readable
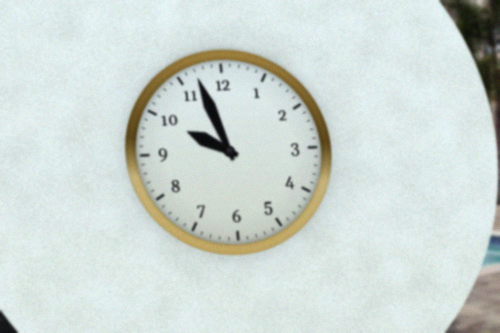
**9:57**
